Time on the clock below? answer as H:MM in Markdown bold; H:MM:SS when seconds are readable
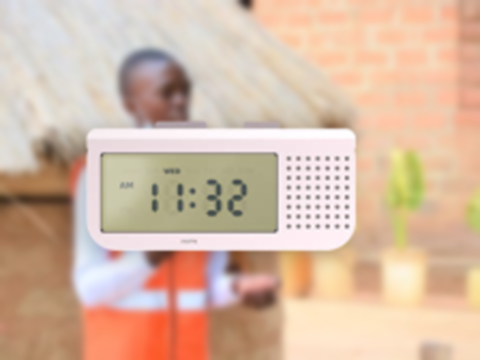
**11:32**
